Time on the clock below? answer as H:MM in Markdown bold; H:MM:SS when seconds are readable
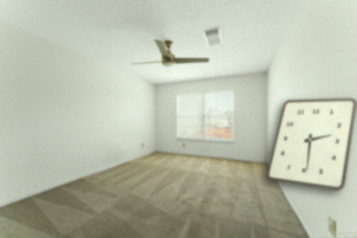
**2:29**
